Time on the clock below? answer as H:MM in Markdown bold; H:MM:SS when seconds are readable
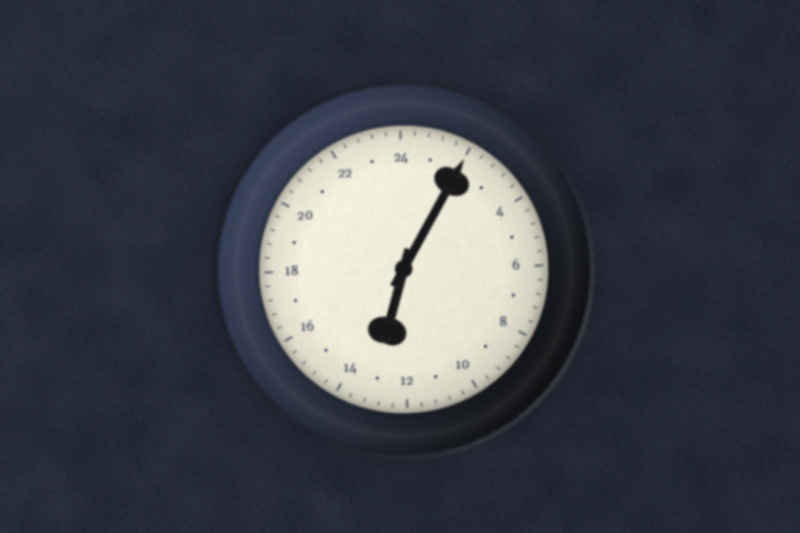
**13:05**
